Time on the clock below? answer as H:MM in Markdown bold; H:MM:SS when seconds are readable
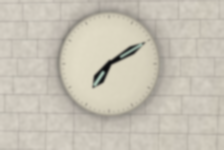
**7:10**
